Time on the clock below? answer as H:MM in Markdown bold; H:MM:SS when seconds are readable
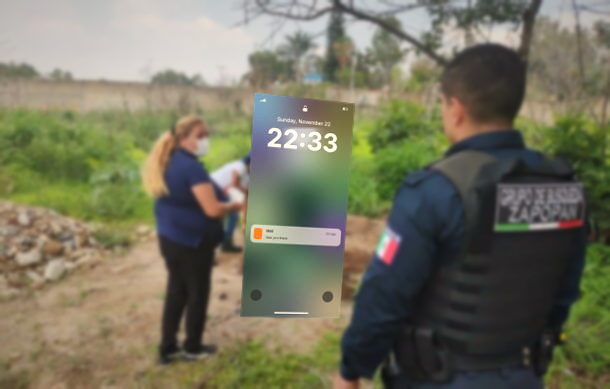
**22:33**
